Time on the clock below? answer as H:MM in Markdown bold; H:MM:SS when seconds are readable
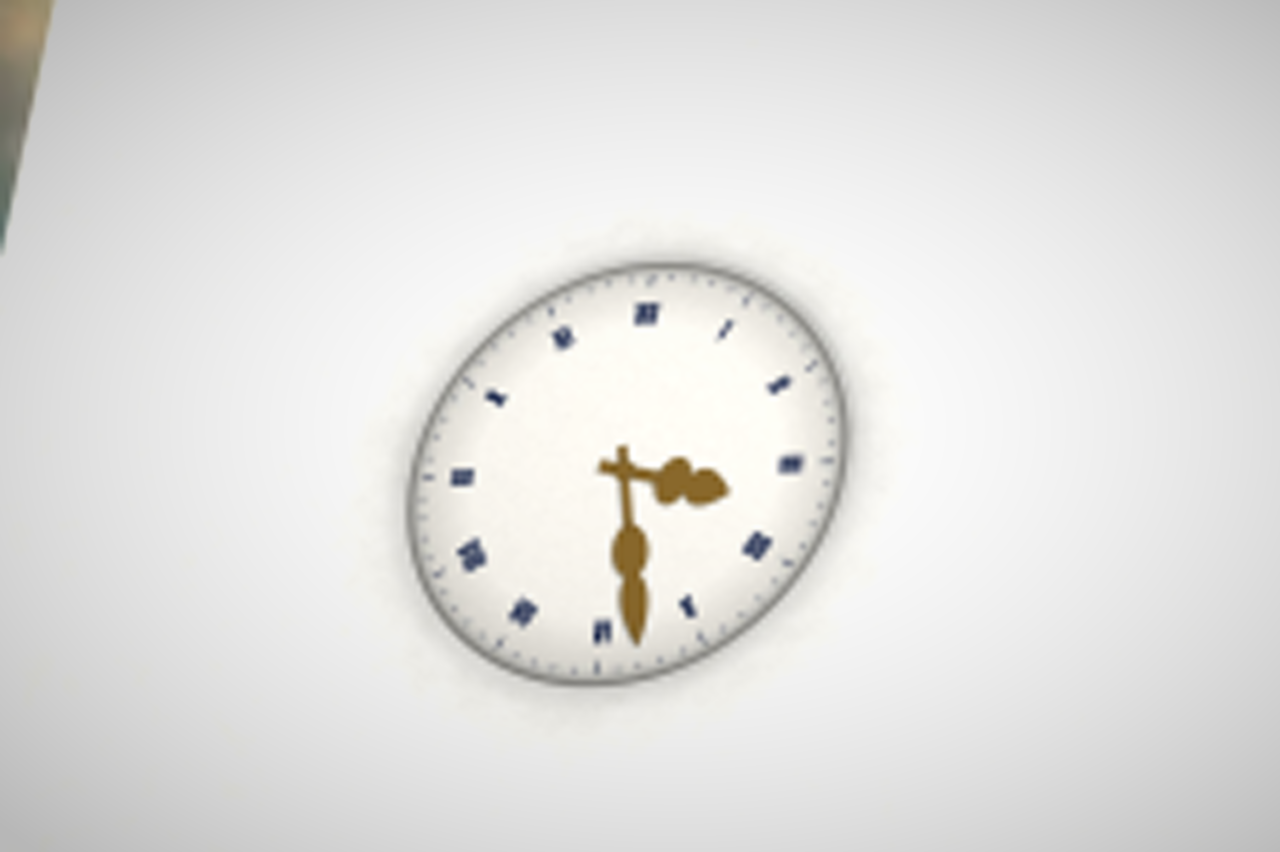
**3:28**
